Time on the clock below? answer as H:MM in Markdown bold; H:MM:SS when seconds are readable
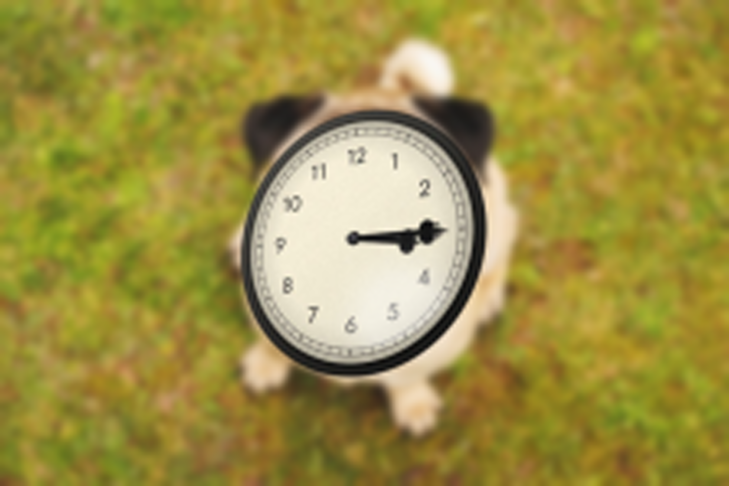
**3:15**
